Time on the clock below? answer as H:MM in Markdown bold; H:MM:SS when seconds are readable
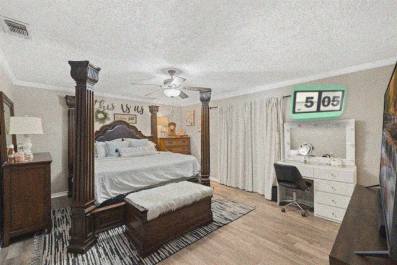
**5:05**
